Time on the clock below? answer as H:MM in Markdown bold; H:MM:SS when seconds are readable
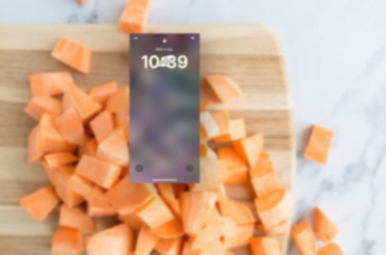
**10:39**
